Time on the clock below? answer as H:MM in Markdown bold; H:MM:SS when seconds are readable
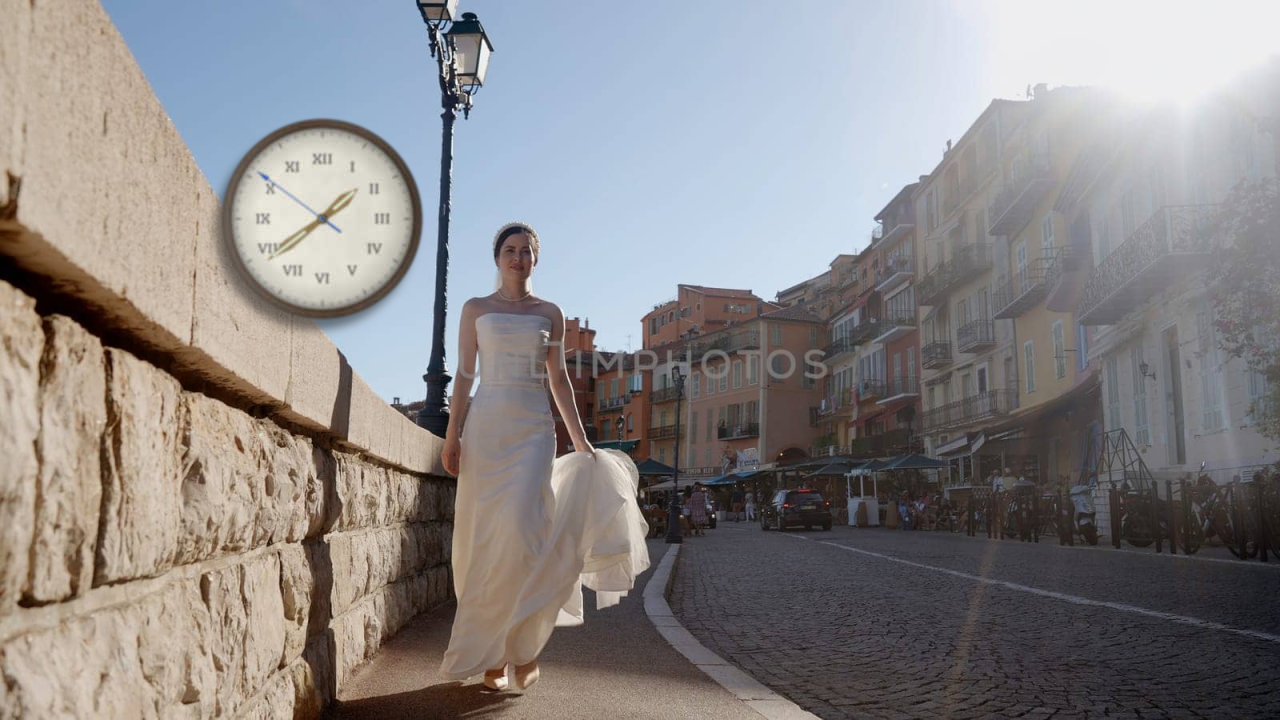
**1:38:51**
